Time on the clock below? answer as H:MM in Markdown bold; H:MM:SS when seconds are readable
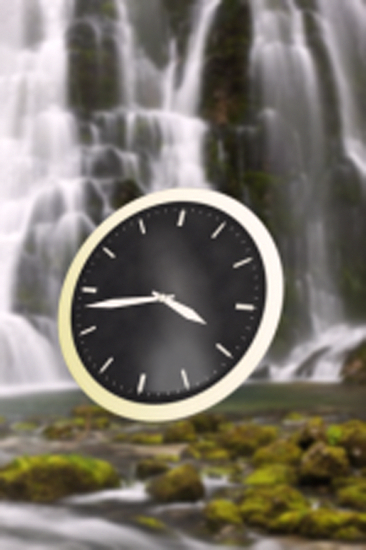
**3:43**
